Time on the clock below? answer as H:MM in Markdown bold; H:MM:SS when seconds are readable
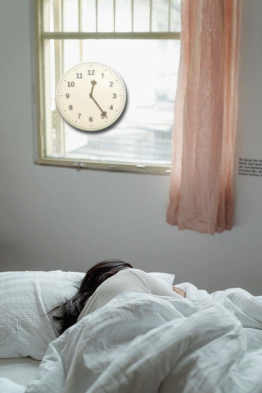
**12:24**
